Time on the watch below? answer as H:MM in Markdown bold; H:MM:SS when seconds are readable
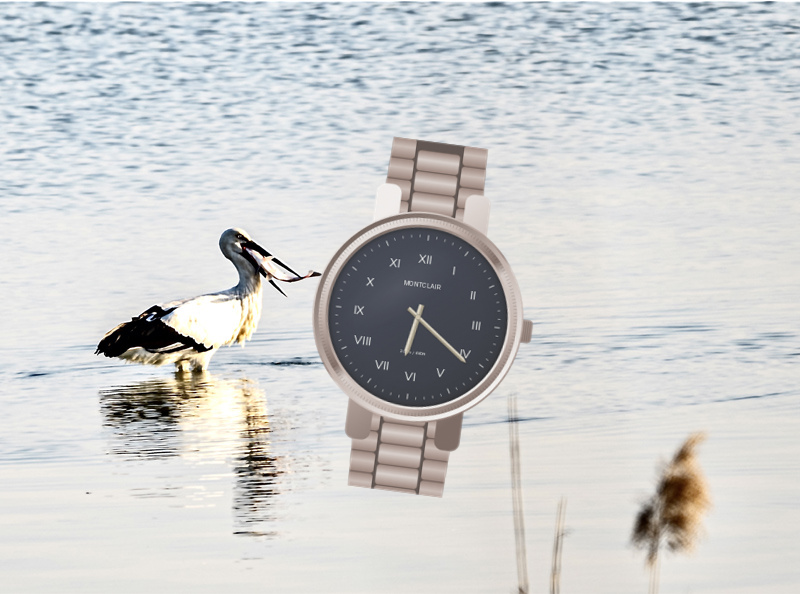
**6:21**
